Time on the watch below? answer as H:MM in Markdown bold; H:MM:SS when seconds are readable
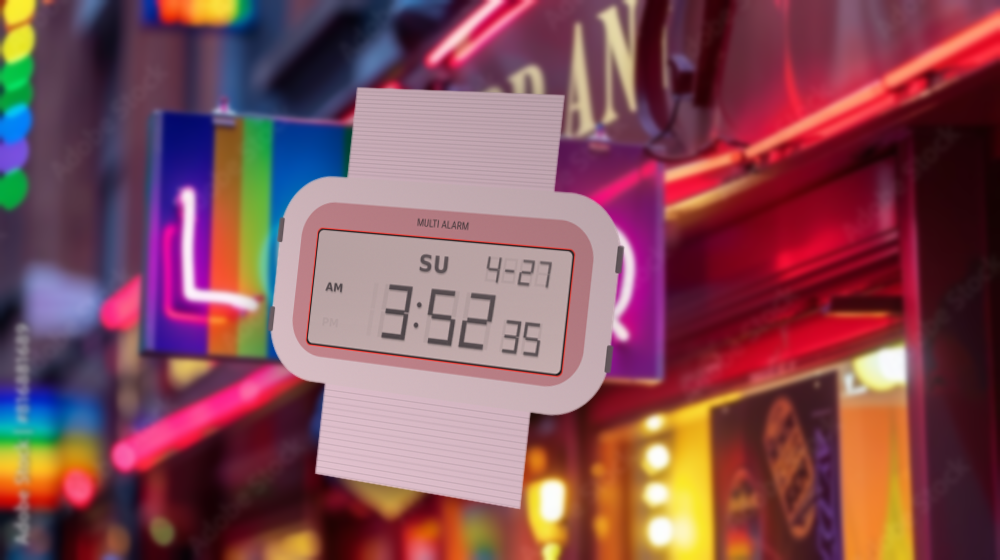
**3:52:35**
